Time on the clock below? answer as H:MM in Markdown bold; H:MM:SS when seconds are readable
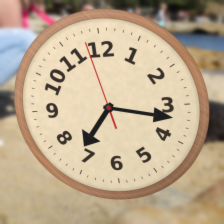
**7:16:58**
